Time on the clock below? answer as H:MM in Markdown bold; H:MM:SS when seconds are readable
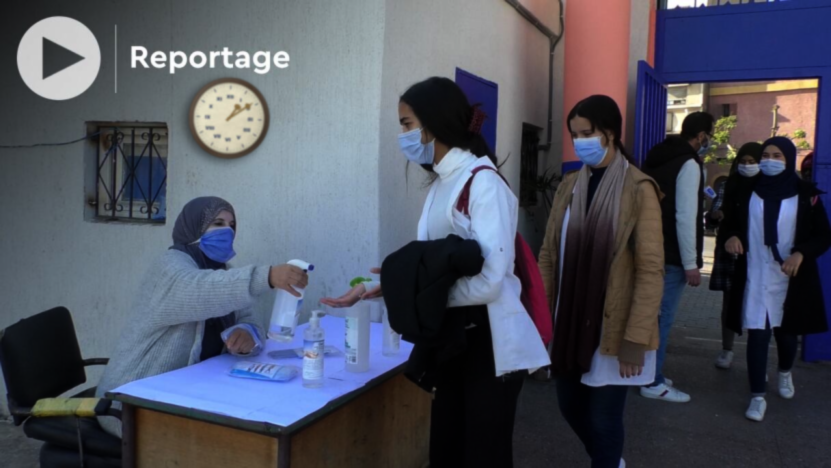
**1:09**
